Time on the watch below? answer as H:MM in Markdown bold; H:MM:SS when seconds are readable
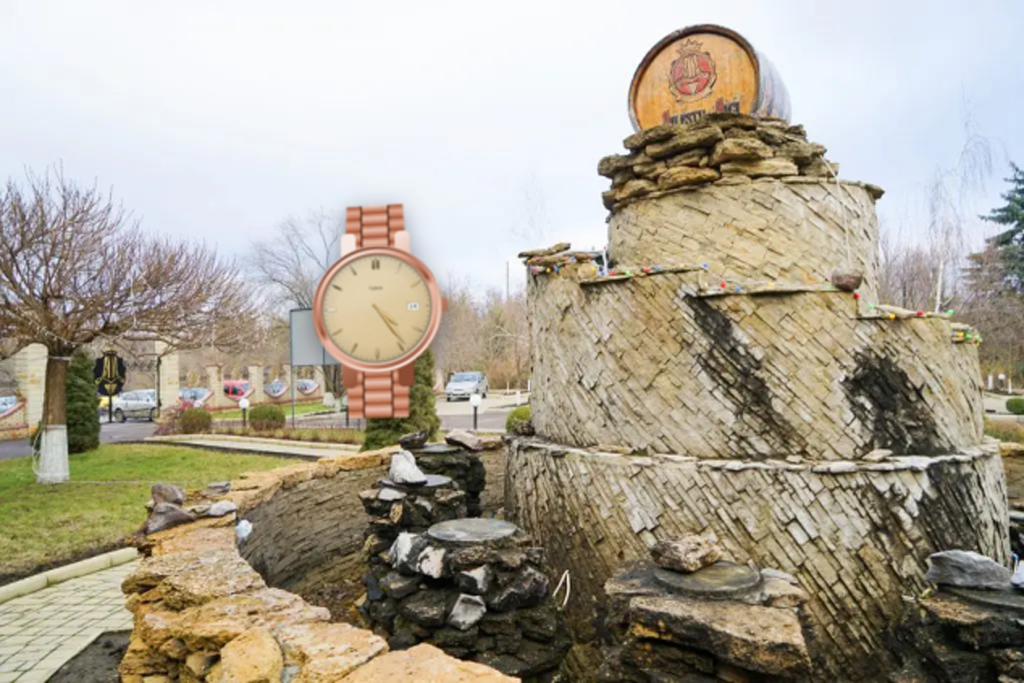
**4:24**
